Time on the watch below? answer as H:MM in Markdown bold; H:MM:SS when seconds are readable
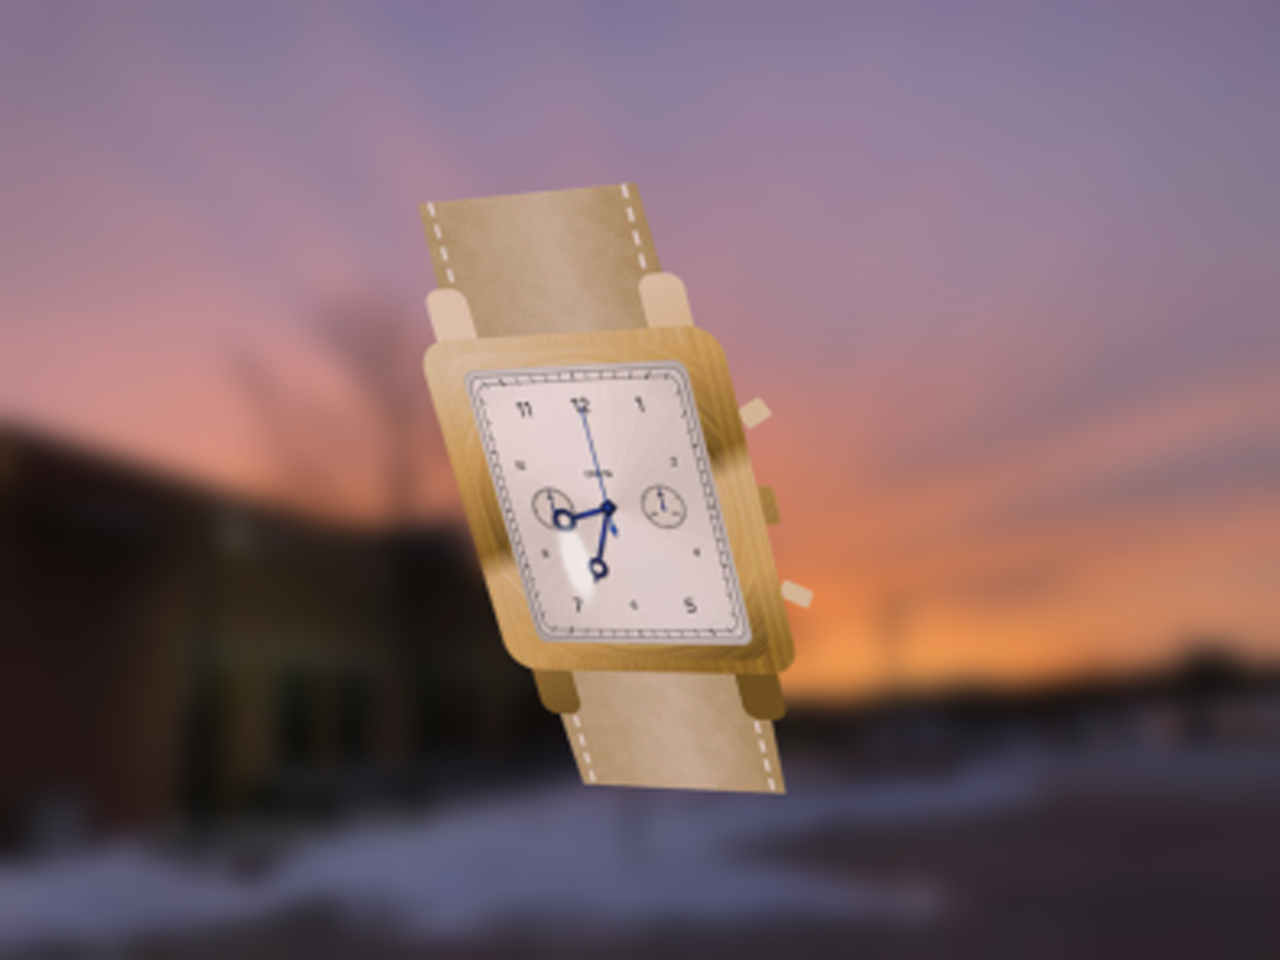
**8:34**
